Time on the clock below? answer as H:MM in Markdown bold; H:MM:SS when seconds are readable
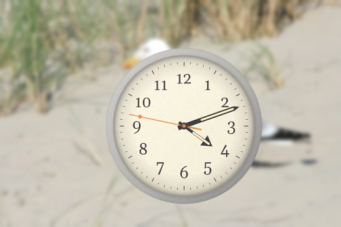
**4:11:47**
